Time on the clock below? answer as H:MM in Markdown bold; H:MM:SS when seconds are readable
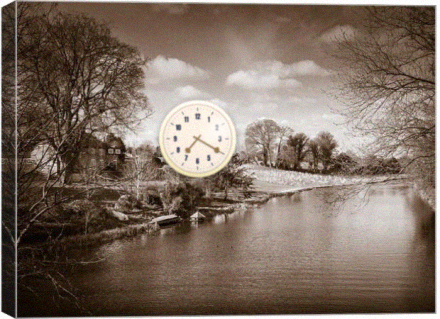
**7:20**
